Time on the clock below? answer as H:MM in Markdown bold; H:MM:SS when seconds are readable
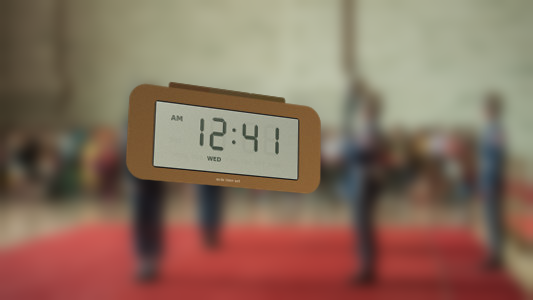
**12:41**
